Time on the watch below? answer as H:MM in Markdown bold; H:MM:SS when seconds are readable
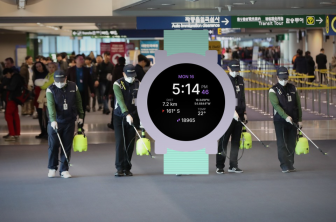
**5:14**
